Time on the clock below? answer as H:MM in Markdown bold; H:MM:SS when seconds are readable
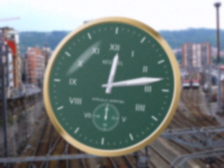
**12:13**
